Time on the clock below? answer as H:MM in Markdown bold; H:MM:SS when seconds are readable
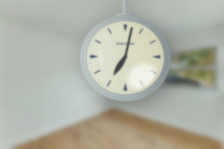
**7:02**
